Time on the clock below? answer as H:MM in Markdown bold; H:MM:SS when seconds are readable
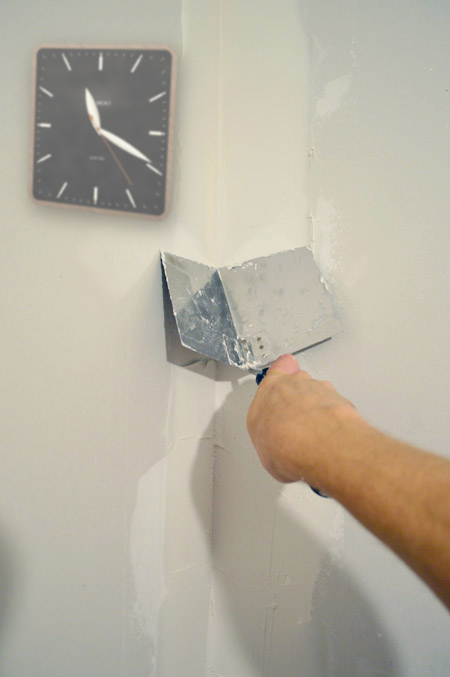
**11:19:24**
